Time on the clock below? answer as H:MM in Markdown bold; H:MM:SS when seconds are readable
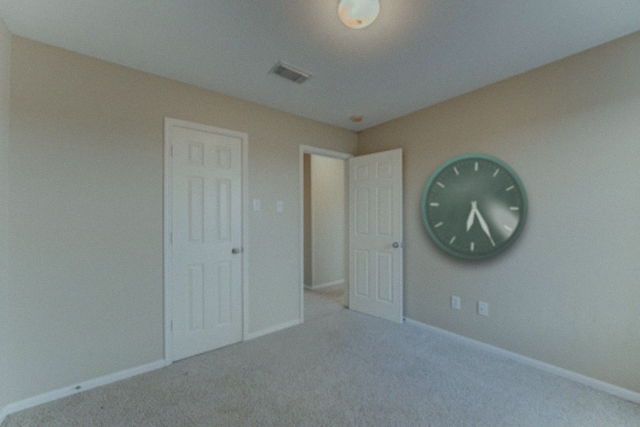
**6:25**
